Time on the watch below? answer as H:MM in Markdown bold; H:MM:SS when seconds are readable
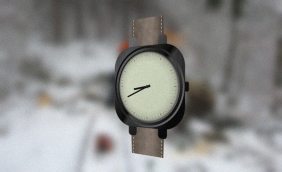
**8:41**
